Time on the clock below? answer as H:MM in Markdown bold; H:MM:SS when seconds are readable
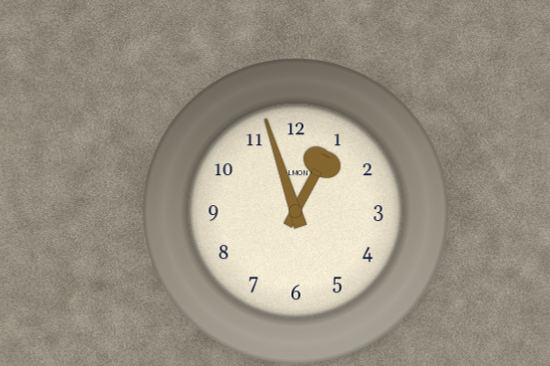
**12:57**
